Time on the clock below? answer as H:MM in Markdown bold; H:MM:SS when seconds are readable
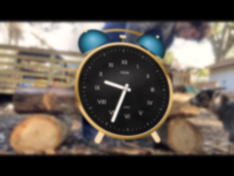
**9:34**
